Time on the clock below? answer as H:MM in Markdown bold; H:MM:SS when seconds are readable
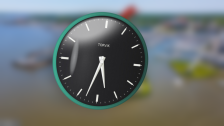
**5:33**
